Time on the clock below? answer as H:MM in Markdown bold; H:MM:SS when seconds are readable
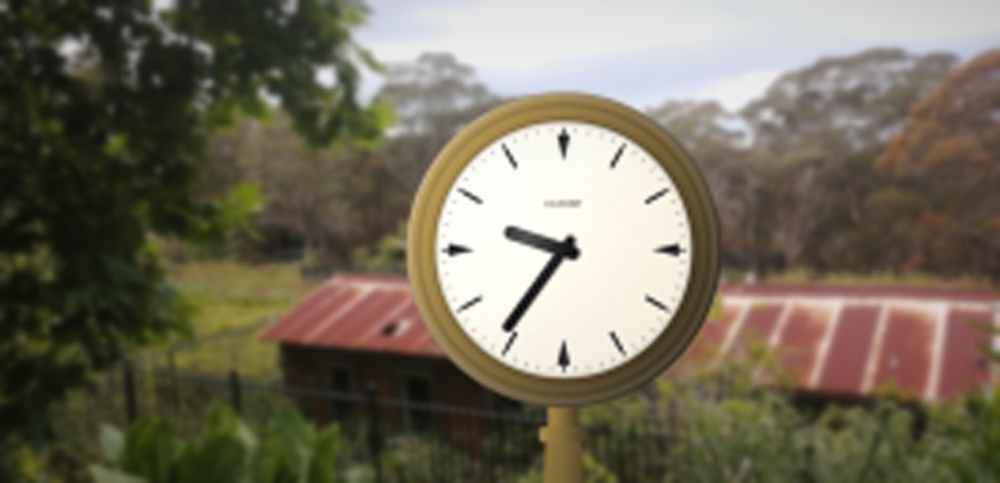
**9:36**
